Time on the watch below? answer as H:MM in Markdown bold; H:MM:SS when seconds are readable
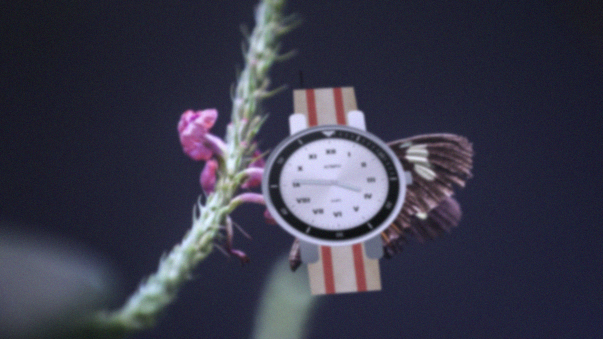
**3:46**
